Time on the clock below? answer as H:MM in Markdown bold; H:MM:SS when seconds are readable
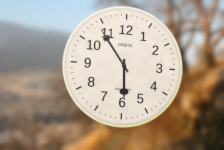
**5:54**
